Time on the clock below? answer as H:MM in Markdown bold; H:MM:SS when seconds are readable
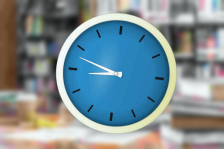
**8:48**
